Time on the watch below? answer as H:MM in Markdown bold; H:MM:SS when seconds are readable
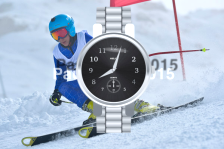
**8:03**
